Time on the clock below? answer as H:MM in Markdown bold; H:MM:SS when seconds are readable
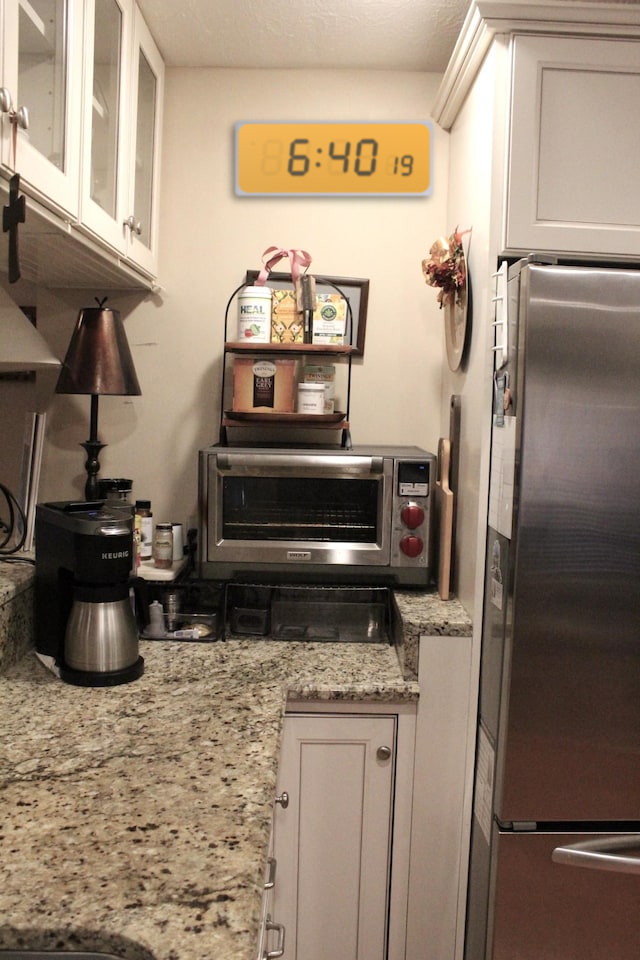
**6:40:19**
